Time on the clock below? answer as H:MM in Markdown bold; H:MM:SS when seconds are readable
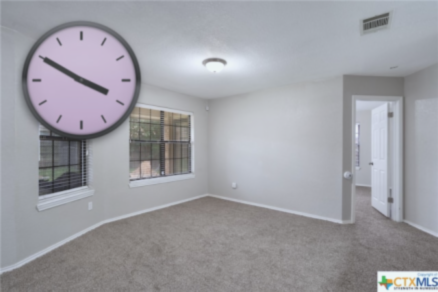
**3:50**
